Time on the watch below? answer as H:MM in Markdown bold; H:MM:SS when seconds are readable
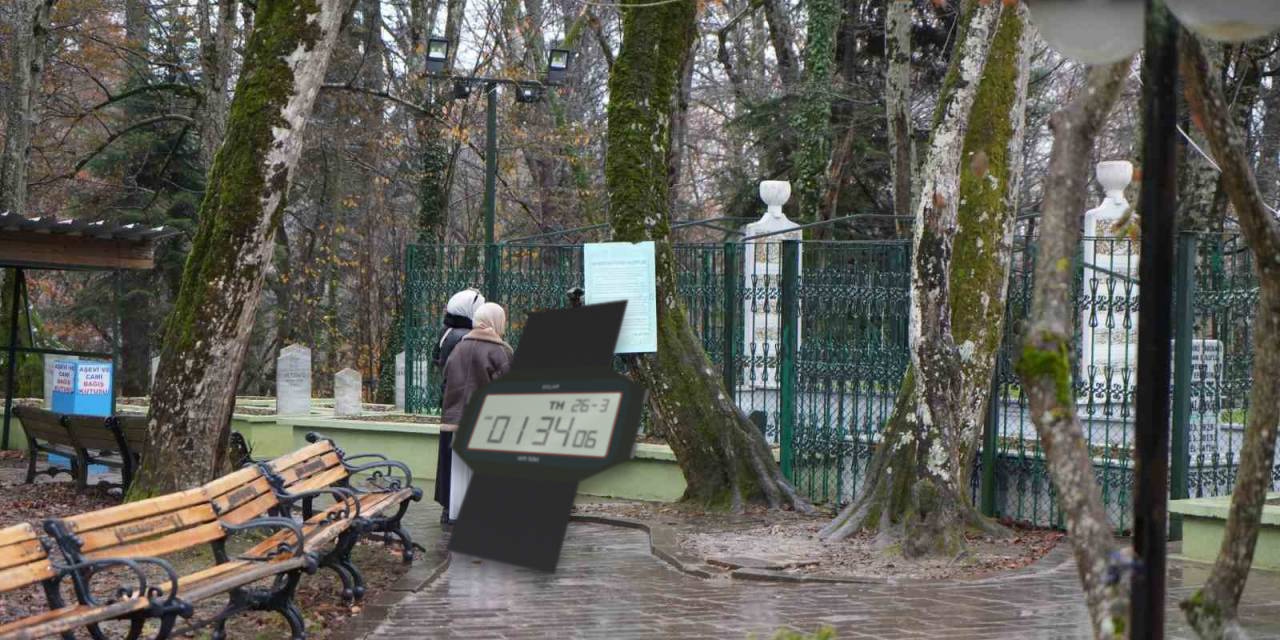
**1:34:06**
